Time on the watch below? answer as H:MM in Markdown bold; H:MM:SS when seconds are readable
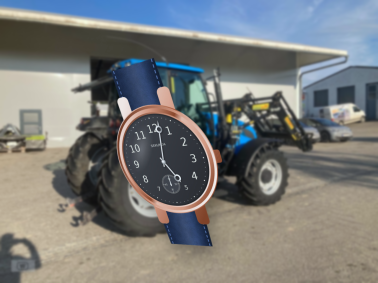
**5:02**
